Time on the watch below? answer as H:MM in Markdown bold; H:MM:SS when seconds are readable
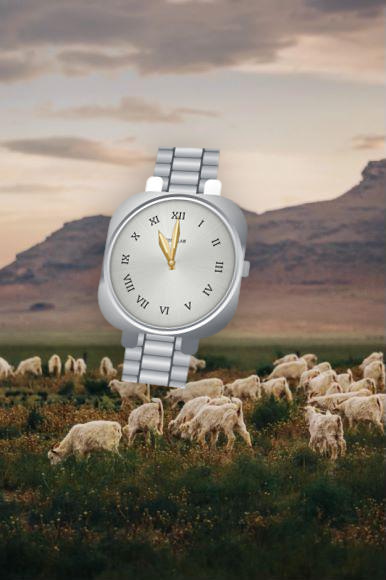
**11:00**
